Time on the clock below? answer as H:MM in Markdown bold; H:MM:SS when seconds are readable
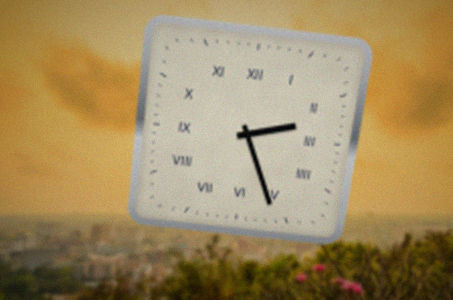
**2:26**
